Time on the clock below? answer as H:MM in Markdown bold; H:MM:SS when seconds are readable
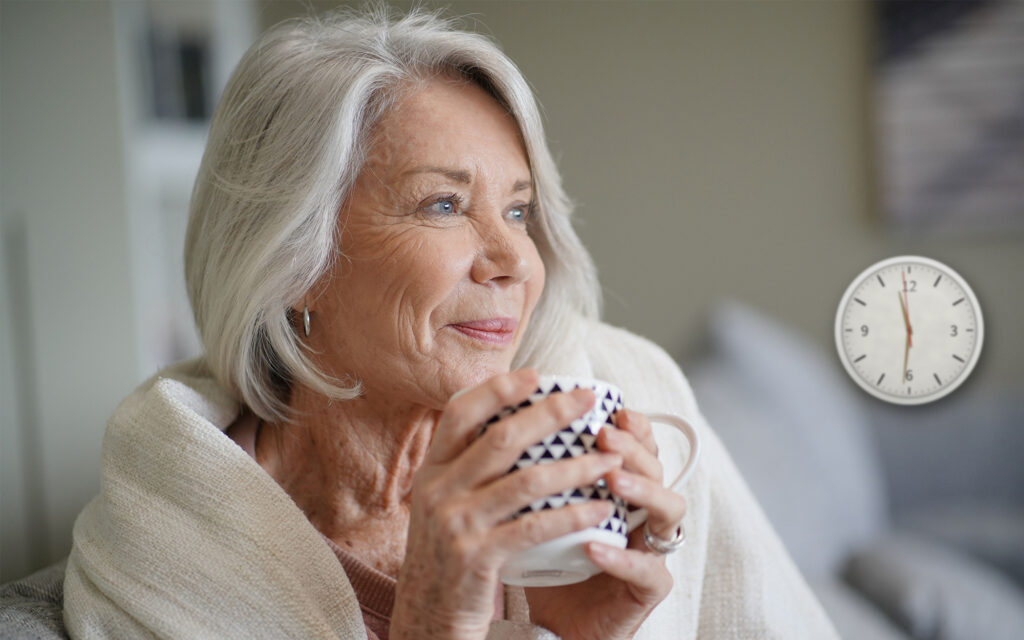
**11:30:59**
